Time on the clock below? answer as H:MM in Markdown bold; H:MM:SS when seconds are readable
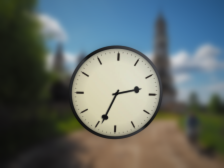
**2:34**
